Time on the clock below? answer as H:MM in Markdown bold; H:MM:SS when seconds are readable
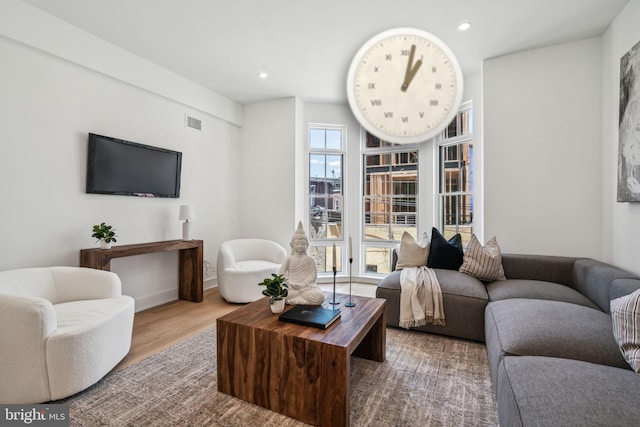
**1:02**
